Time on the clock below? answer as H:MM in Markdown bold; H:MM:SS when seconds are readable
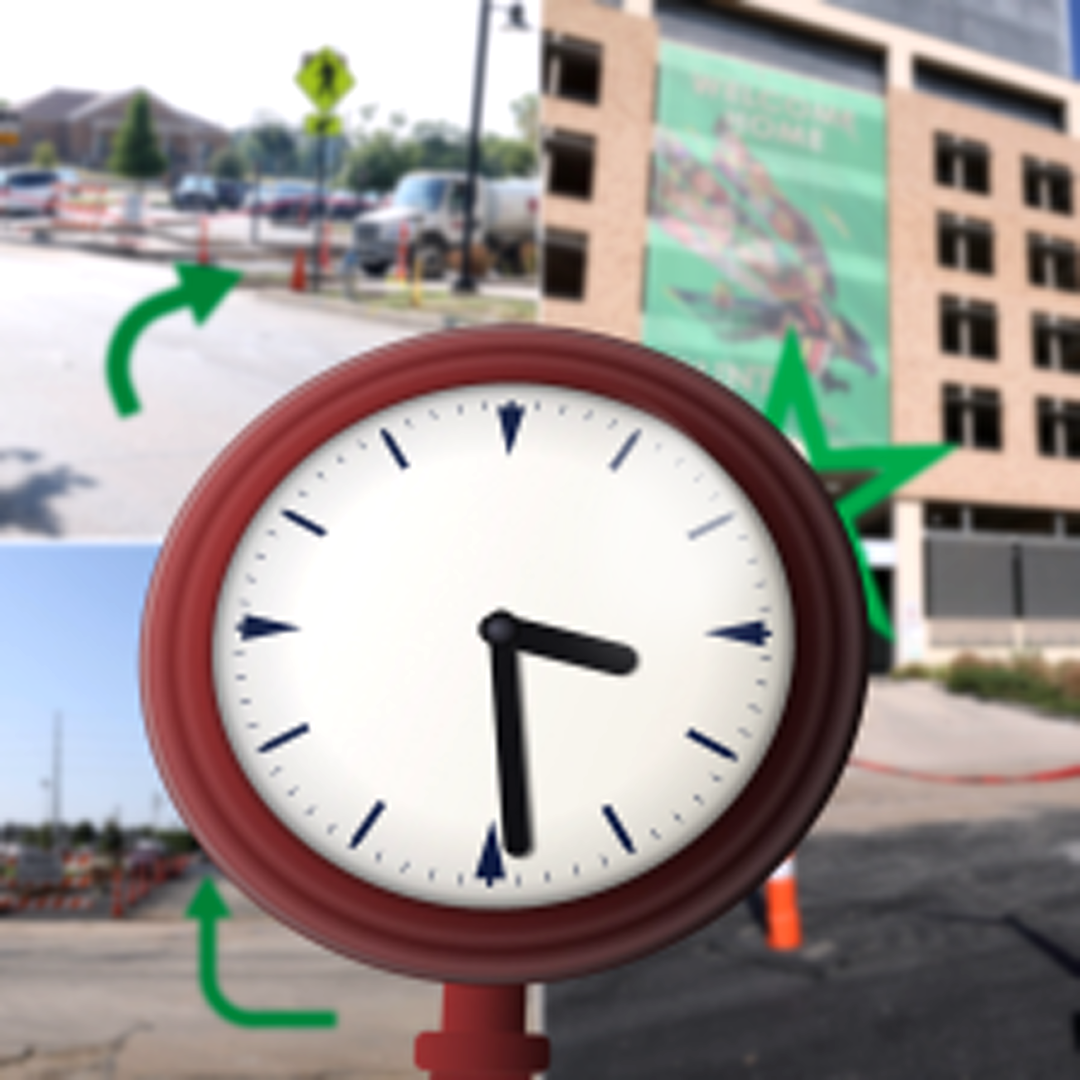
**3:29**
